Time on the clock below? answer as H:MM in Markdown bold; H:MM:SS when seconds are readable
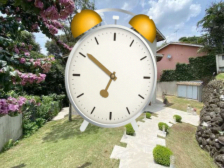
**6:51**
